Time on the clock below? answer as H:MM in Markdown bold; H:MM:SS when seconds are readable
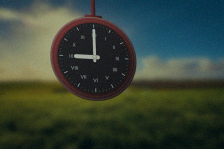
**9:00**
